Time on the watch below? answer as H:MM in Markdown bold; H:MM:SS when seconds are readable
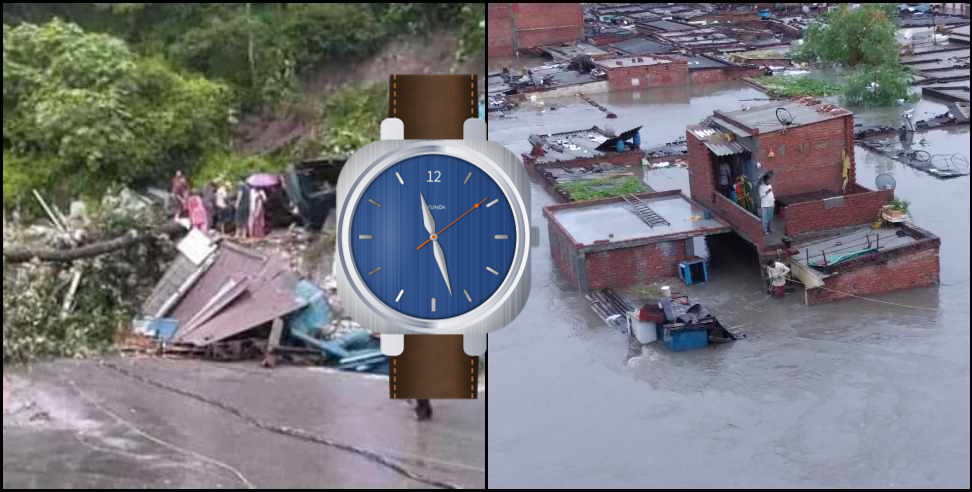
**11:27:09**
